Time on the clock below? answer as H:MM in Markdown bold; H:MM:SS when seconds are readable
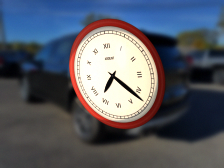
**7:22**
